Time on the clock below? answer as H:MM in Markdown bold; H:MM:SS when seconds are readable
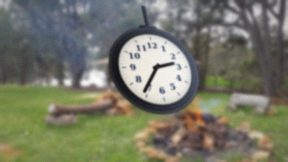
**2:36**
